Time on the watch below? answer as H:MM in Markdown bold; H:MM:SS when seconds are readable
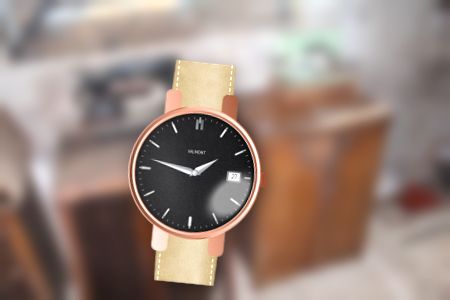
**1:47**
